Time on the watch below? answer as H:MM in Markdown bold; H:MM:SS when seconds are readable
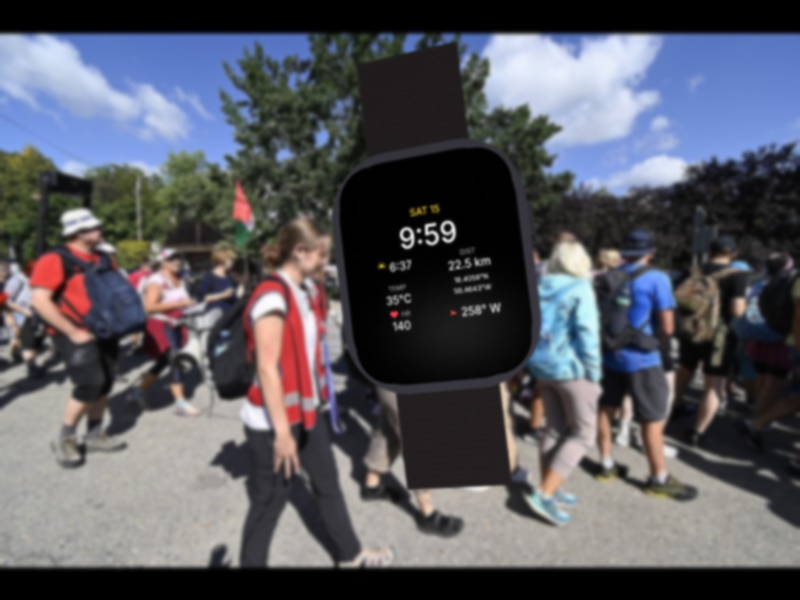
**9:59**
